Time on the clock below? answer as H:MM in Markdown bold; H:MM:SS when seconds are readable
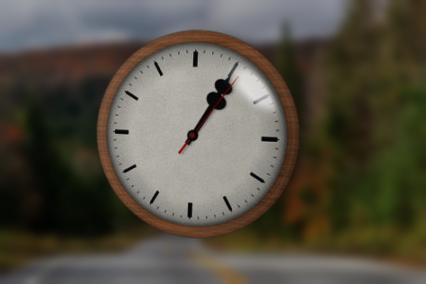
**1:05:06**
